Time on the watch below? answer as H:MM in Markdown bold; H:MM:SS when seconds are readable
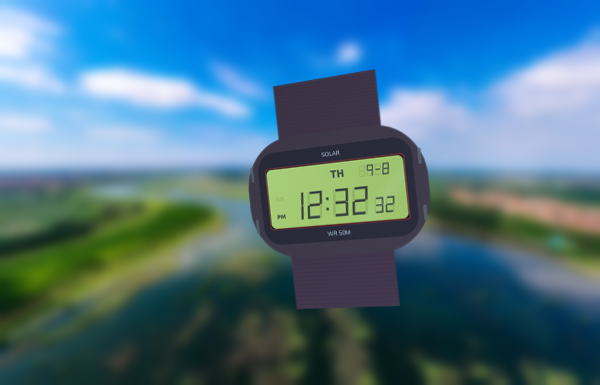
**12:32:32**
